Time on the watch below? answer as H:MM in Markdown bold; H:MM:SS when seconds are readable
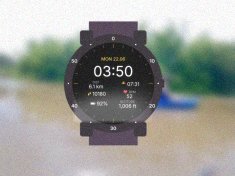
**3:50**
